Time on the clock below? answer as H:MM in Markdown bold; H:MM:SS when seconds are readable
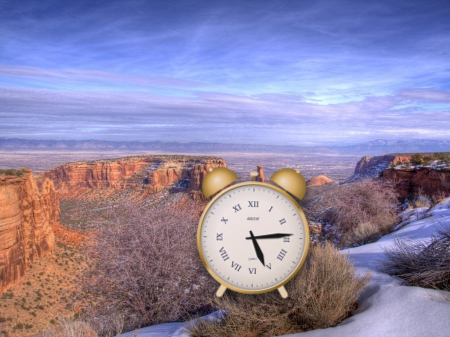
**5:14**
